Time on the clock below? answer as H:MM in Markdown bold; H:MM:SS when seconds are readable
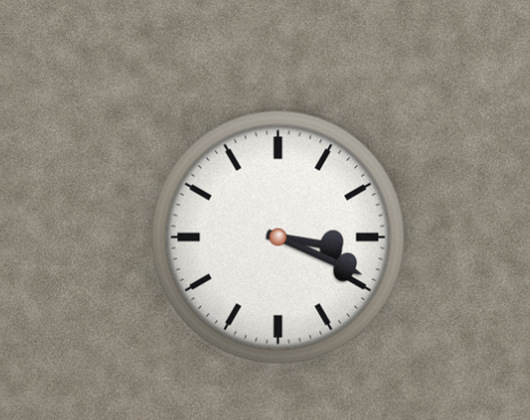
**3:19**
